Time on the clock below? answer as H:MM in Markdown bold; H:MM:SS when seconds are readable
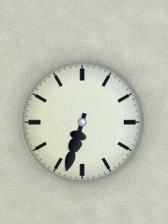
**6:33**
